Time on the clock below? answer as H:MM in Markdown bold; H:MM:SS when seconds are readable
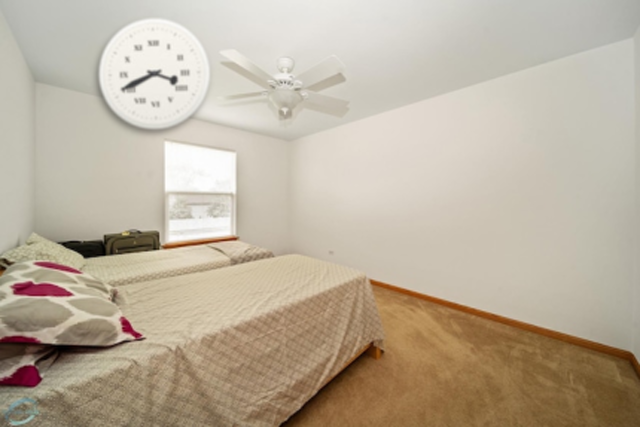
**3:41**
